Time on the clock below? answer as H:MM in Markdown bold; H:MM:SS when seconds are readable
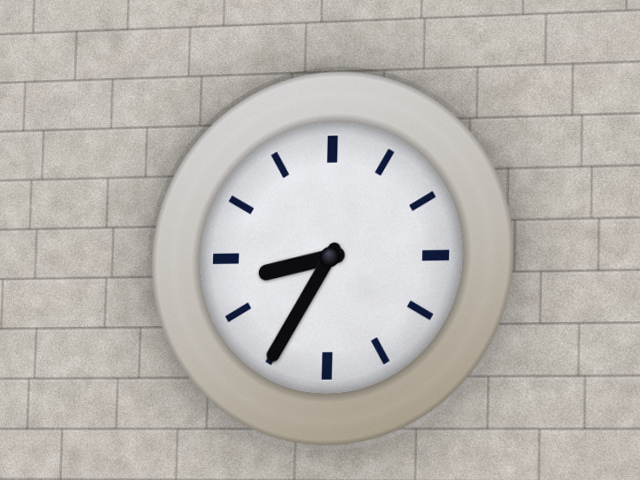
**8:35**
